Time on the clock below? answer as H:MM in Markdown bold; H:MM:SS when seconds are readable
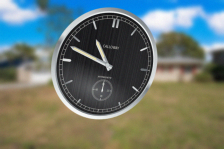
**10:48**
